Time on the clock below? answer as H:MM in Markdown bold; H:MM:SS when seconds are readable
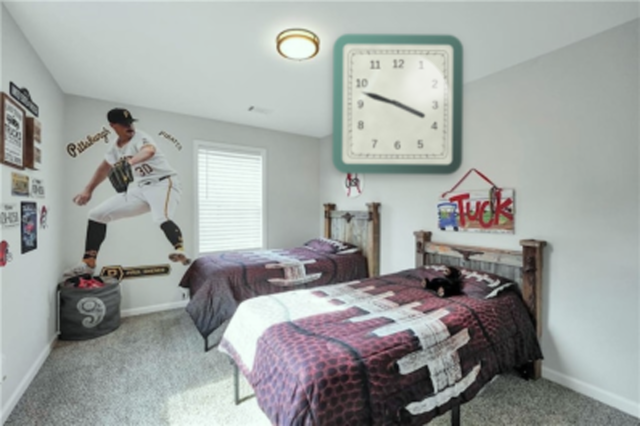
**3:48**
